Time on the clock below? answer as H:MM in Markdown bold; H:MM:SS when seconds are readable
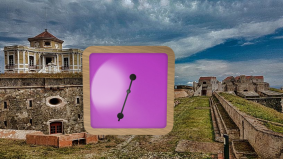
**12:33**
